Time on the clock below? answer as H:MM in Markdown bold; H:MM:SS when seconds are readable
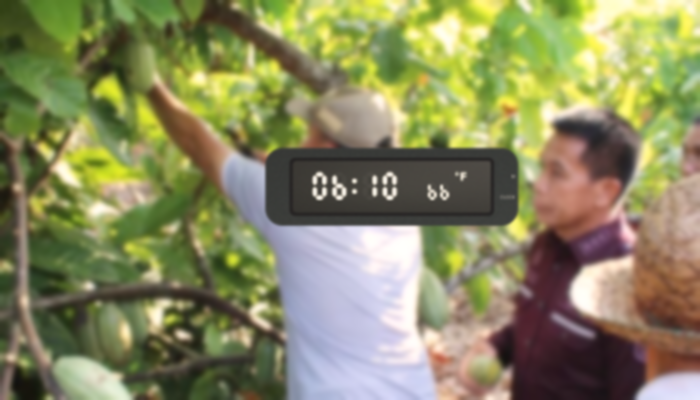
**6:10**
